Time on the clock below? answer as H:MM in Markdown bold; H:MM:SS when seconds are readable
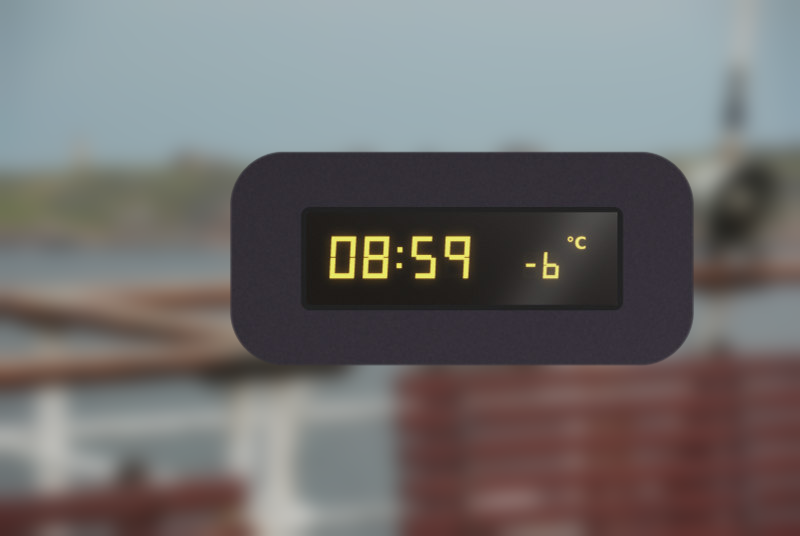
**8:59**
